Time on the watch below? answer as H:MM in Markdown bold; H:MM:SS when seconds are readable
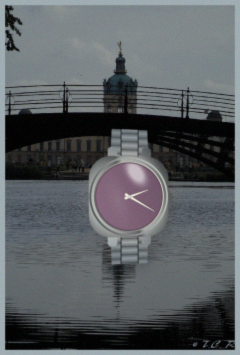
**2:20**
